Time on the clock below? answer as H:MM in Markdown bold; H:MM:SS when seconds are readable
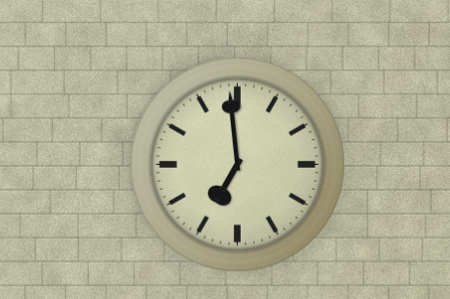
**6:59**
